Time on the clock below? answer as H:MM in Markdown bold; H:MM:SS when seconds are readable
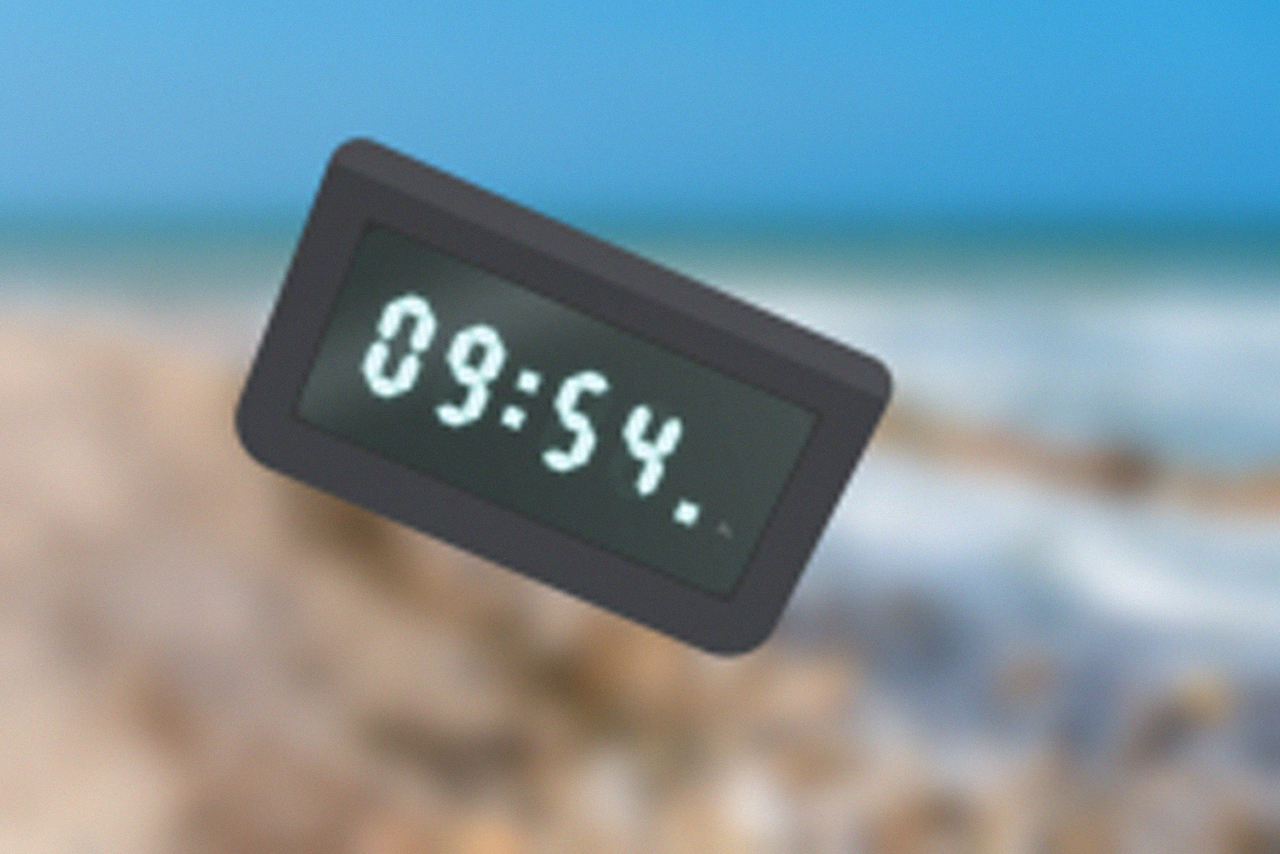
**9:54**
